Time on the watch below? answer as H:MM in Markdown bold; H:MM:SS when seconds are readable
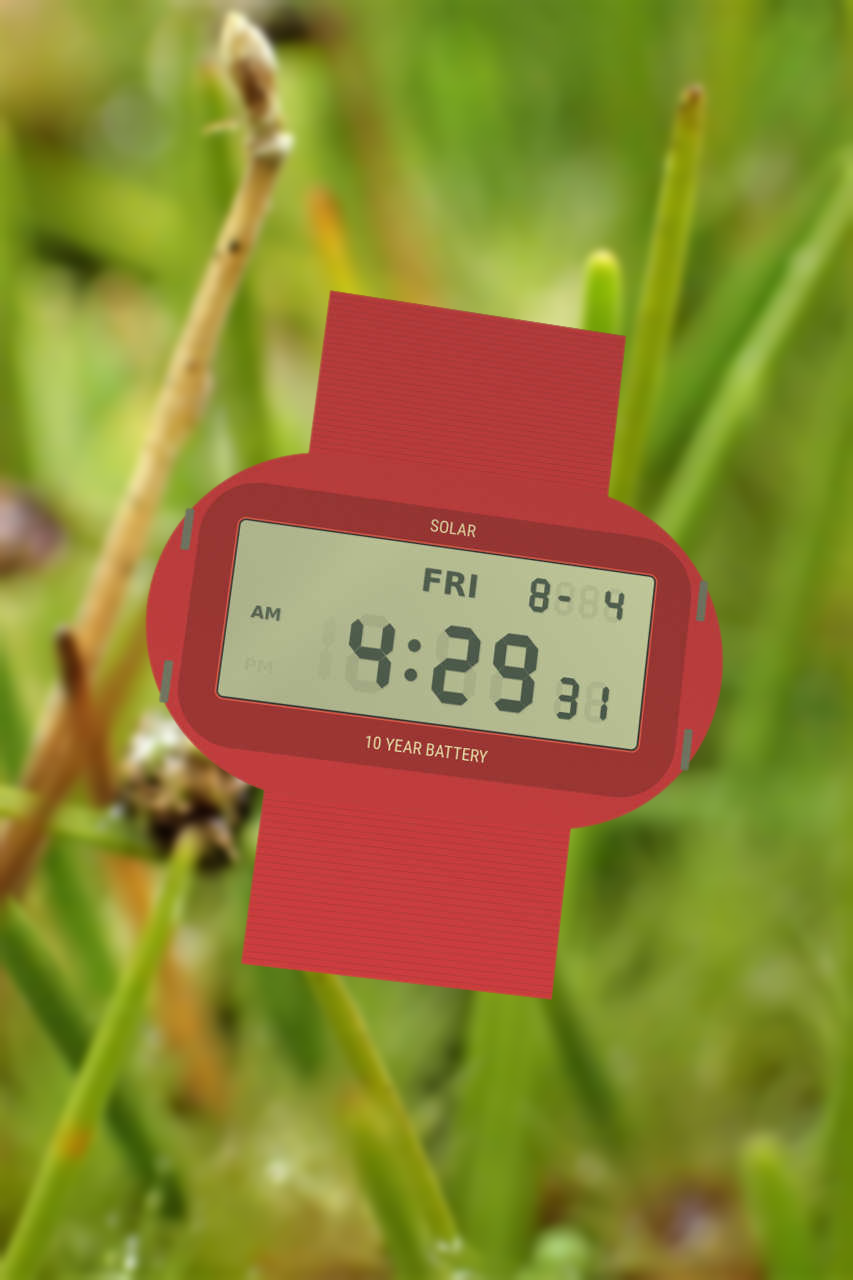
**4:29:31**
